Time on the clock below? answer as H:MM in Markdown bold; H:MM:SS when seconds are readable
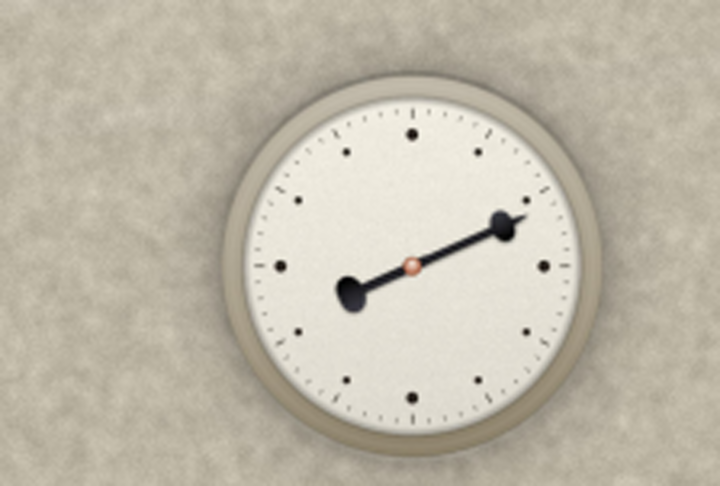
**8:11**
